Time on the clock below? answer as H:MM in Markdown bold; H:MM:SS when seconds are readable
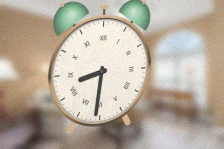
**8:31**
